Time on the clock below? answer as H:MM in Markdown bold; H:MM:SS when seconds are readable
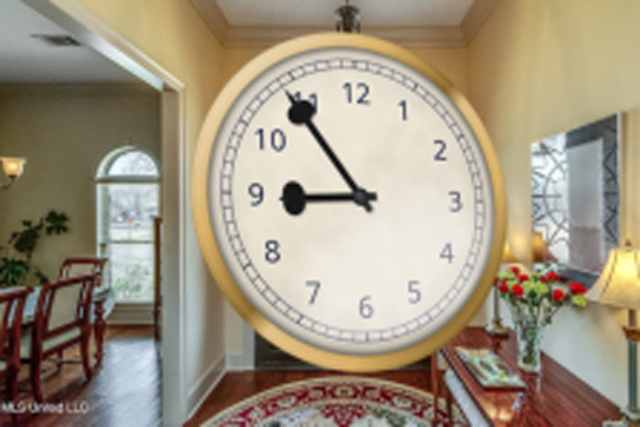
**8:54**
